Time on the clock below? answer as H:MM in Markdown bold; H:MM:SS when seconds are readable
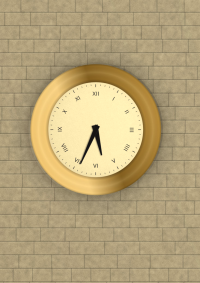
**5:34**
